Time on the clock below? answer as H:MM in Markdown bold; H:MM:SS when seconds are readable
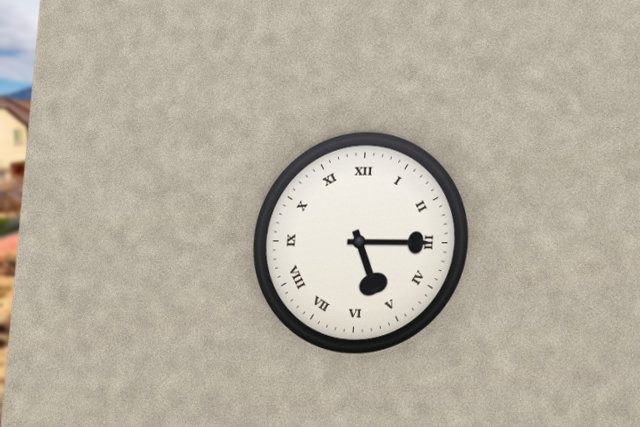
**5:15**
